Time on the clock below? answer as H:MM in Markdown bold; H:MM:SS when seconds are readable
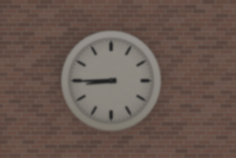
**8:45**
